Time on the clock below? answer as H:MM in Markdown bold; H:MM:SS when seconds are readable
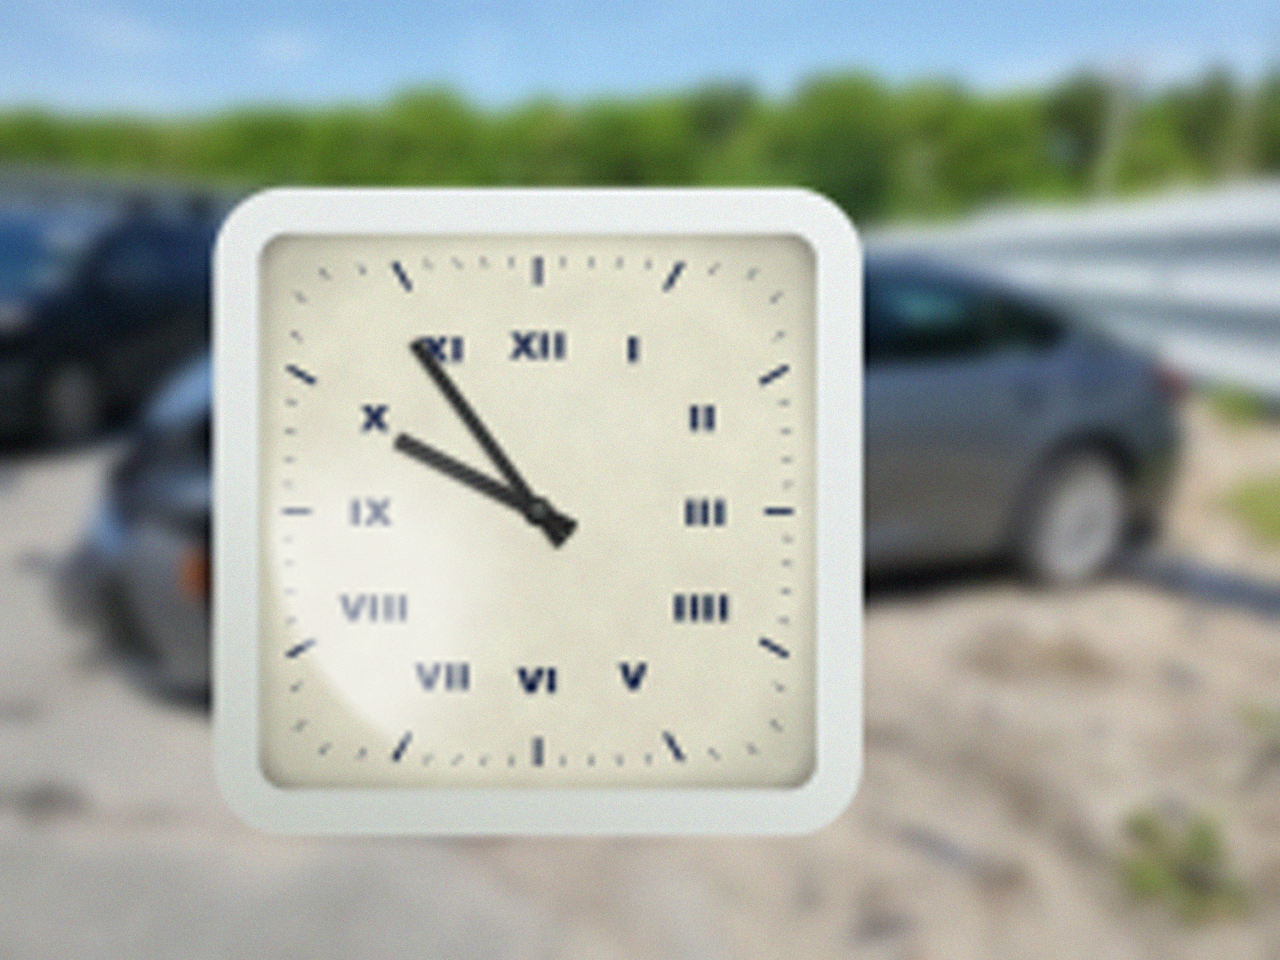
**9:54**
